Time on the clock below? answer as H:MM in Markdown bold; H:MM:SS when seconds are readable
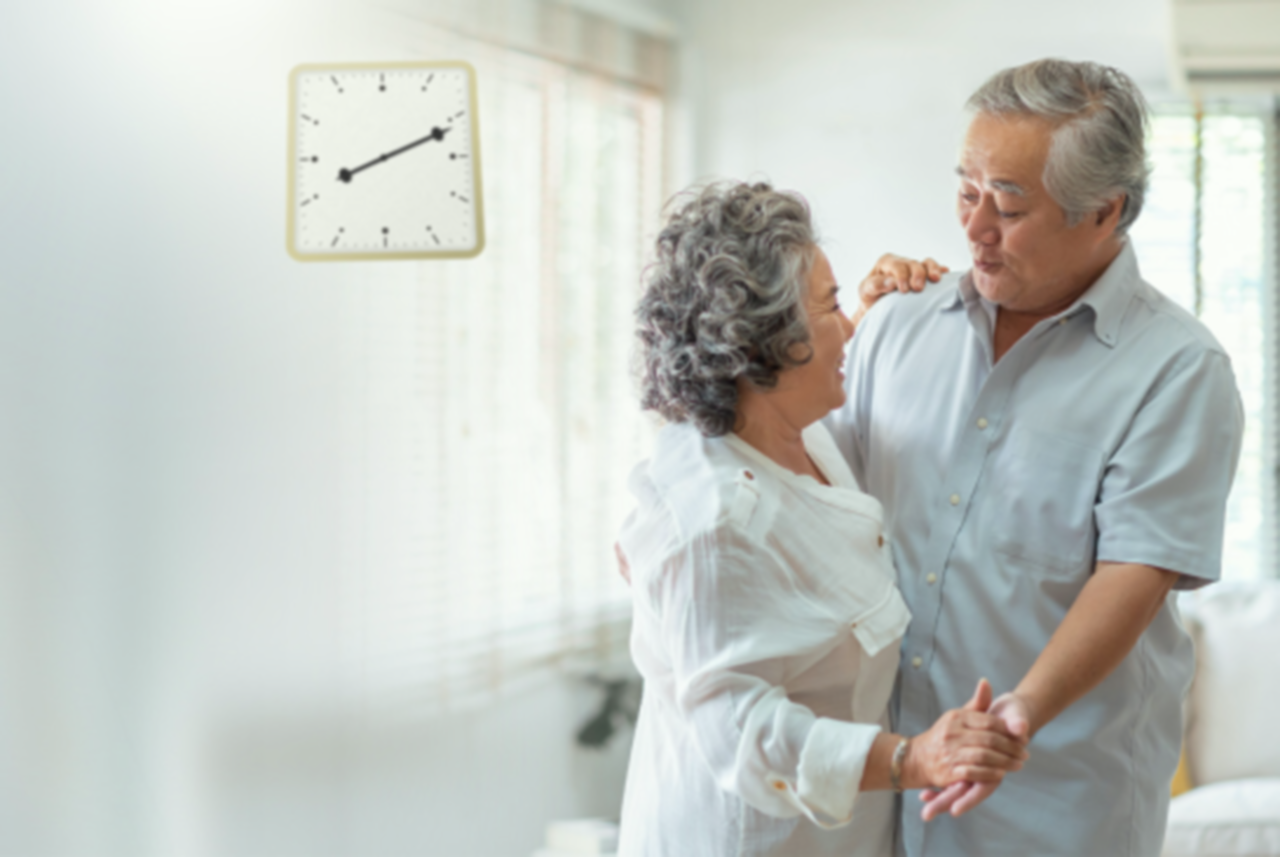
**8:11**
